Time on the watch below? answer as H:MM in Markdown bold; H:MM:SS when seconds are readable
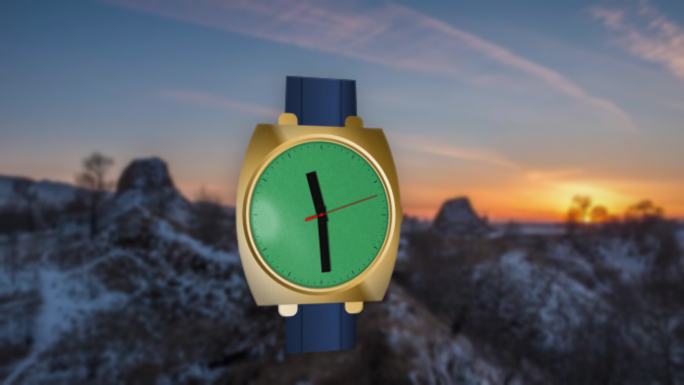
**11:29:12**
